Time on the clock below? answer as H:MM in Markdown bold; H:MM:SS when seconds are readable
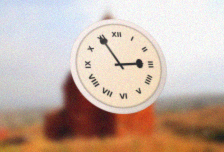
**2:55**
